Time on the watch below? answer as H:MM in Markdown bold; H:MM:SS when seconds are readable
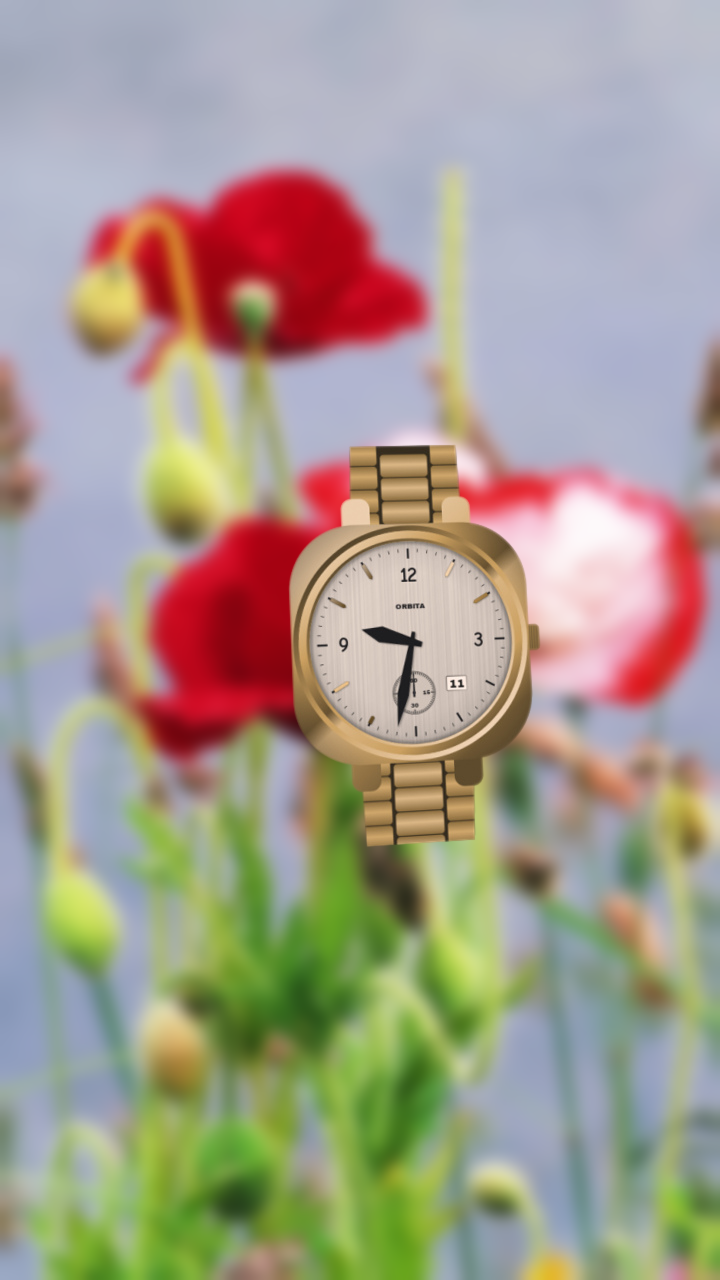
**9:32**
